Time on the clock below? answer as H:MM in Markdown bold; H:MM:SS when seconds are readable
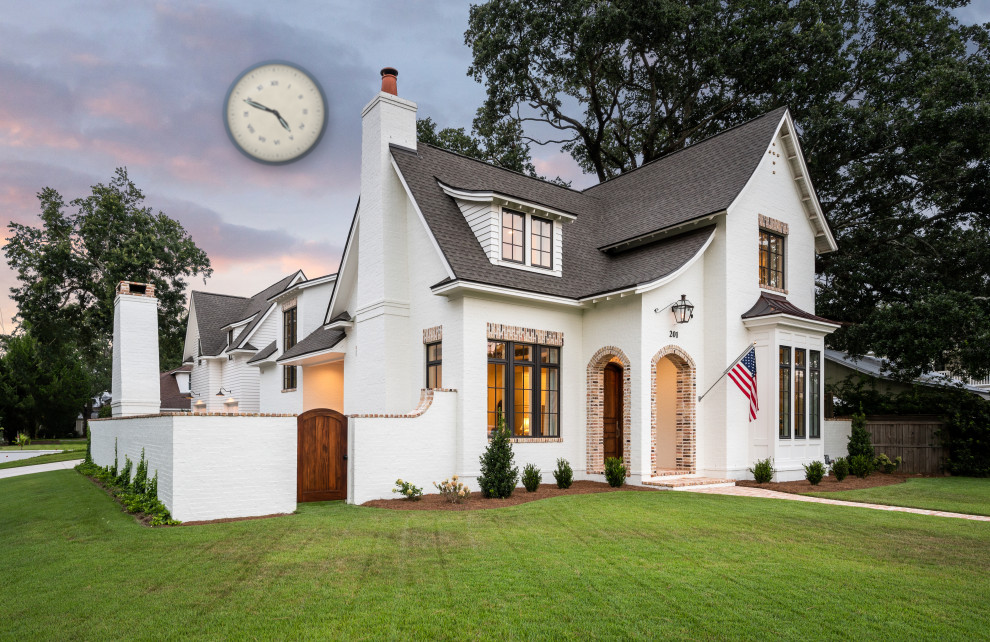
**4:49**
